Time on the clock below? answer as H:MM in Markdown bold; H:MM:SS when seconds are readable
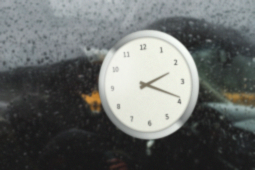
**2:19**
